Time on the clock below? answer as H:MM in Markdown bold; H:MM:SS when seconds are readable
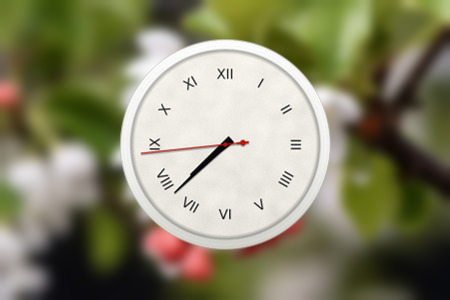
**7:37:44**
